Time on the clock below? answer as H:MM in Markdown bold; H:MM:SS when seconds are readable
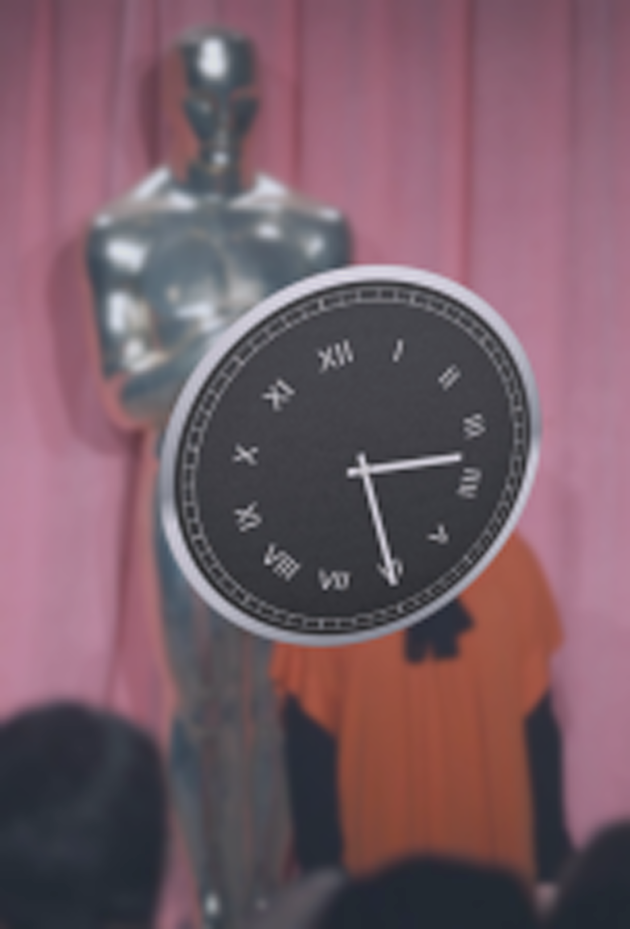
**3:30**
